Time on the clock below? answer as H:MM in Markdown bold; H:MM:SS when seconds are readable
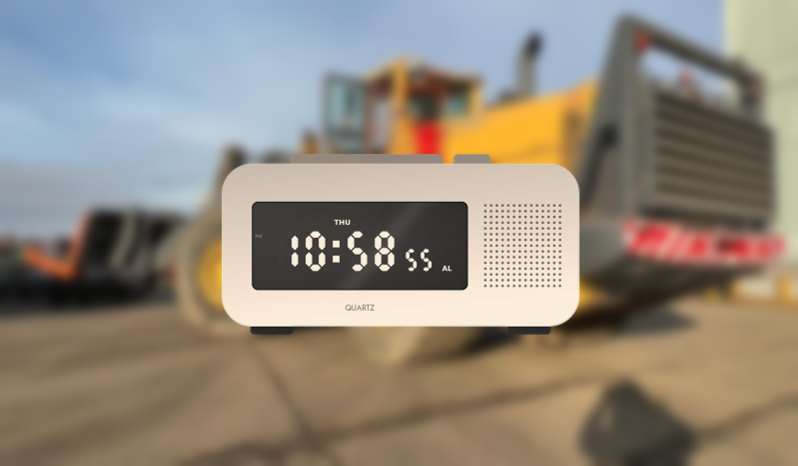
**10:58:55**
